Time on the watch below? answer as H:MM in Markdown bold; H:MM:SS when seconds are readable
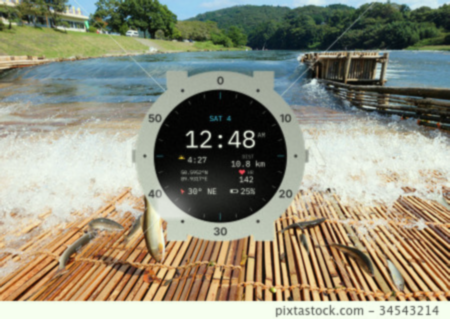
**12:48**
